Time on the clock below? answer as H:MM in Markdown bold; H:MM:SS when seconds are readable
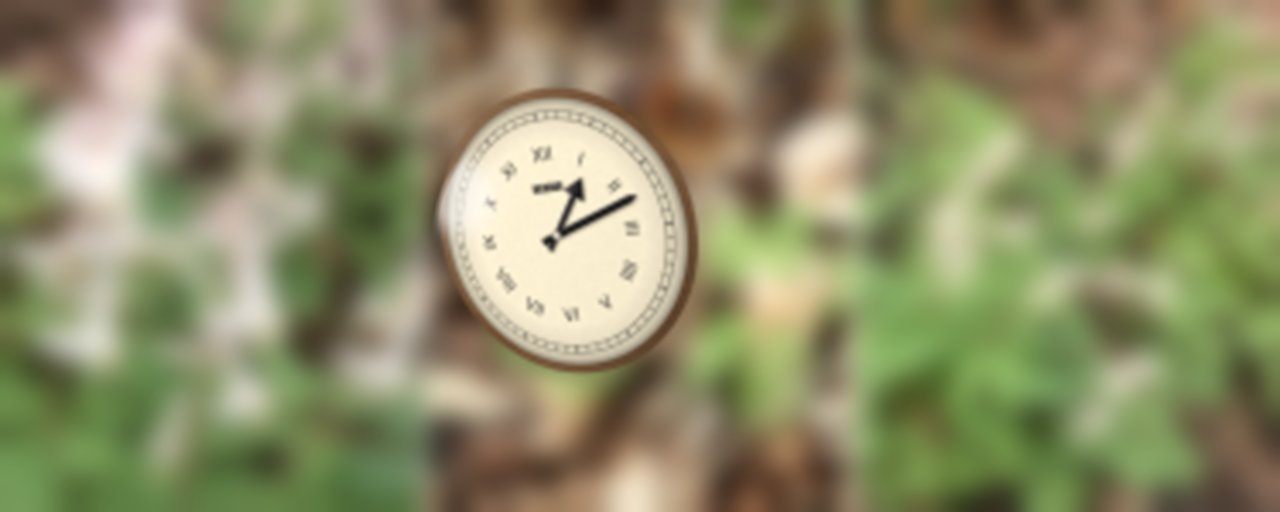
**1:12**
